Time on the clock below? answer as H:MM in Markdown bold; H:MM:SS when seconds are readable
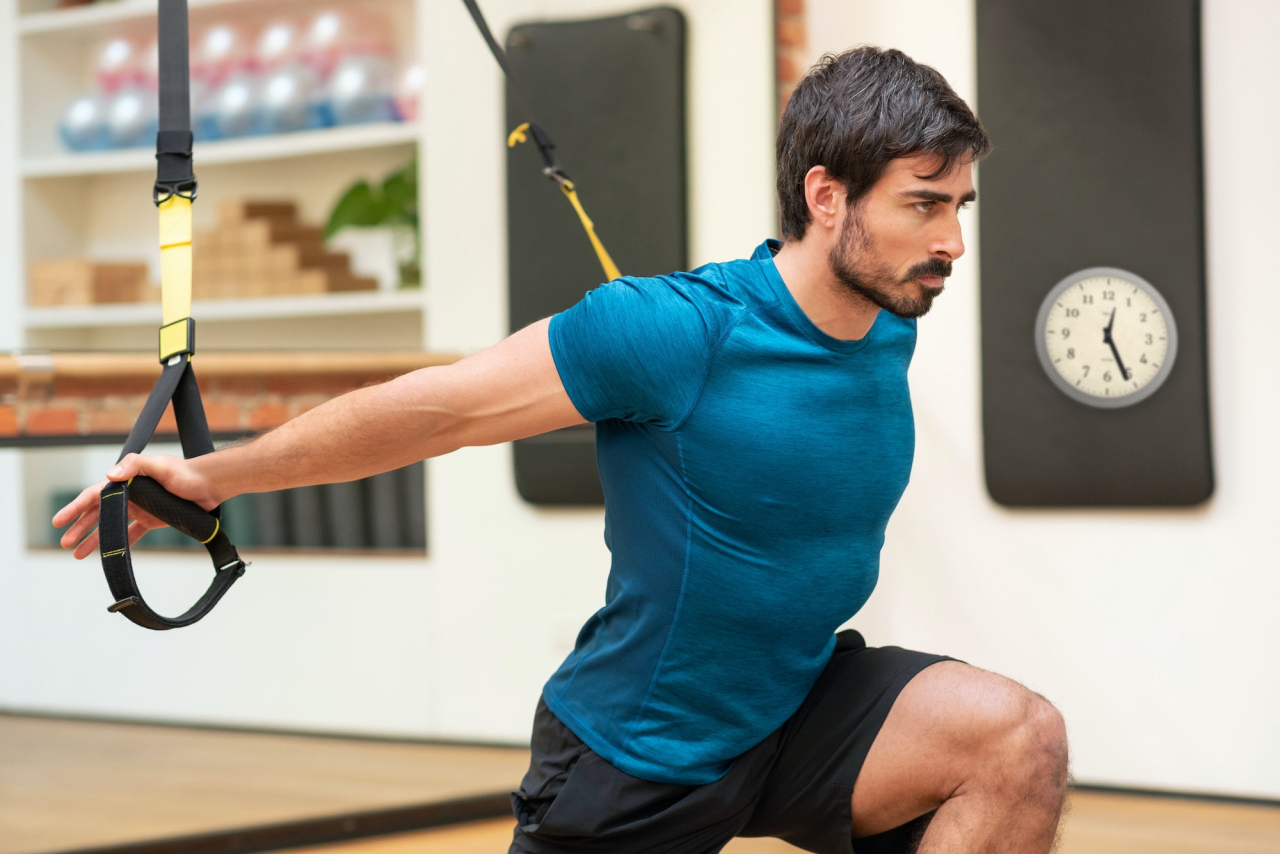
**12:26**
